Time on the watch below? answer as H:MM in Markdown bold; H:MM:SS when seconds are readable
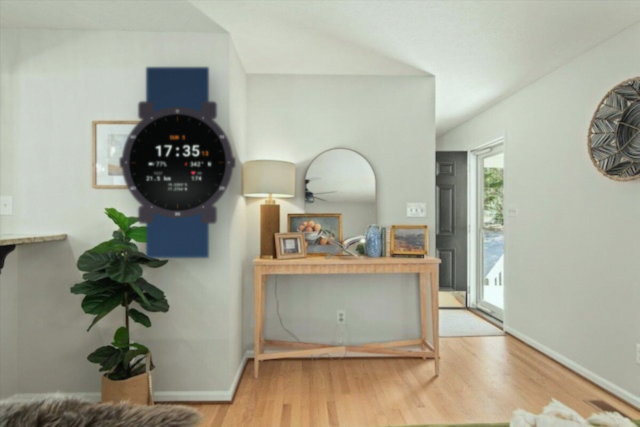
**17:35**
